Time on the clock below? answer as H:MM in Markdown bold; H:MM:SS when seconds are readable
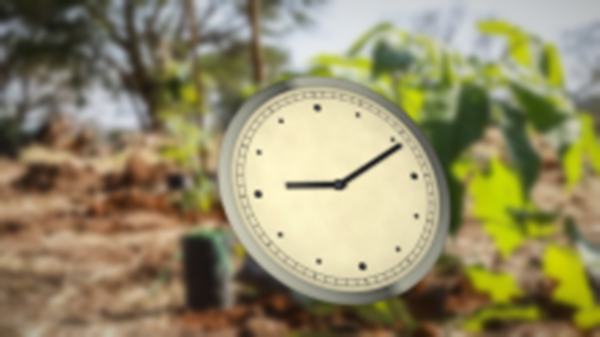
**9:11**
